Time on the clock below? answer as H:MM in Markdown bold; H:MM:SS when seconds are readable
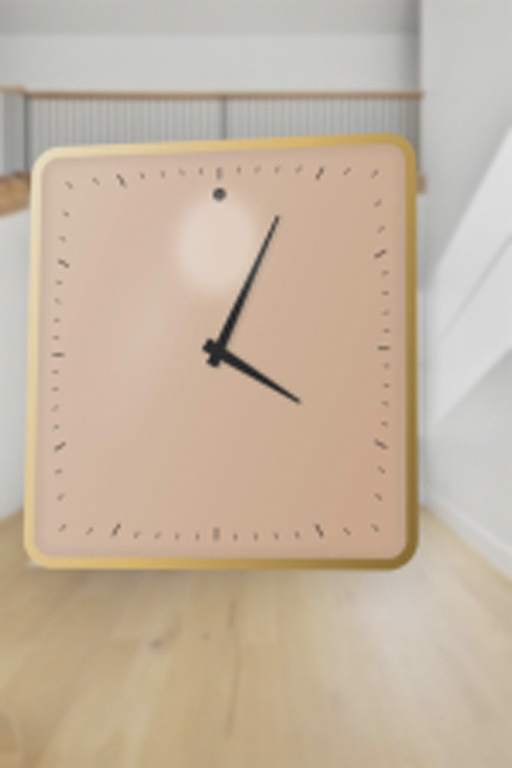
**4:04**
